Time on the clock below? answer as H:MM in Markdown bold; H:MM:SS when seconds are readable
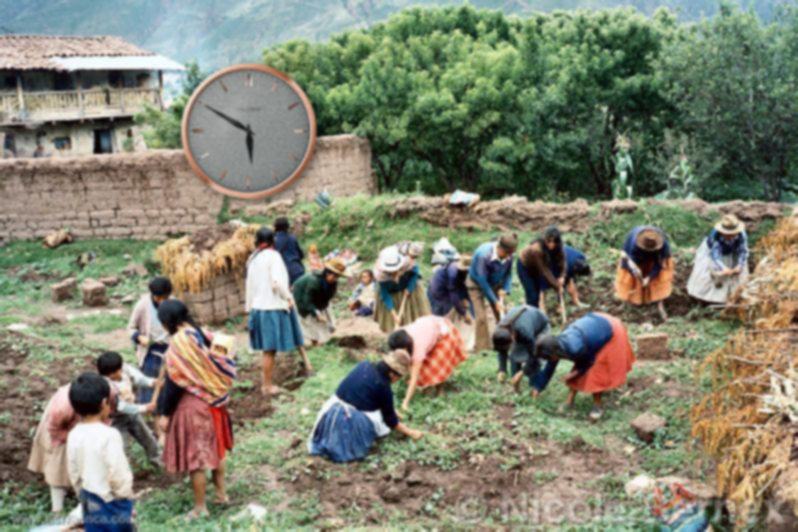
**5:50**
